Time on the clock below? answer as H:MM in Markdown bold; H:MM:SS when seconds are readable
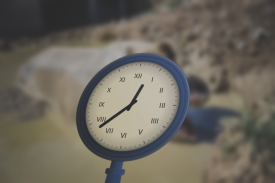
**12:38**
